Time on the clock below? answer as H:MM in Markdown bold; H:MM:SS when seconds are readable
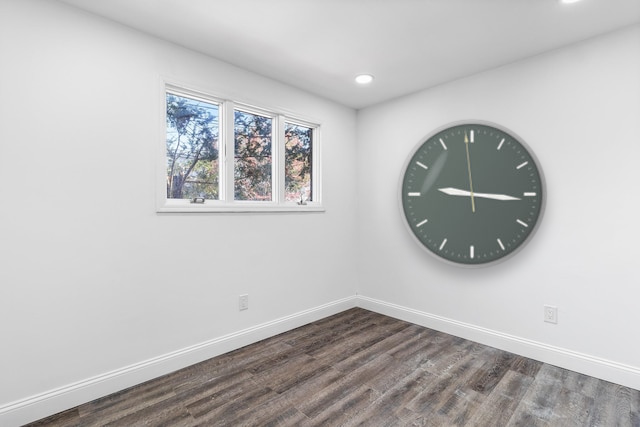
**9:15:59**
